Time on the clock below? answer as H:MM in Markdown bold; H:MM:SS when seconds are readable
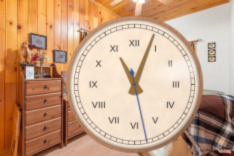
**11:03:28**
